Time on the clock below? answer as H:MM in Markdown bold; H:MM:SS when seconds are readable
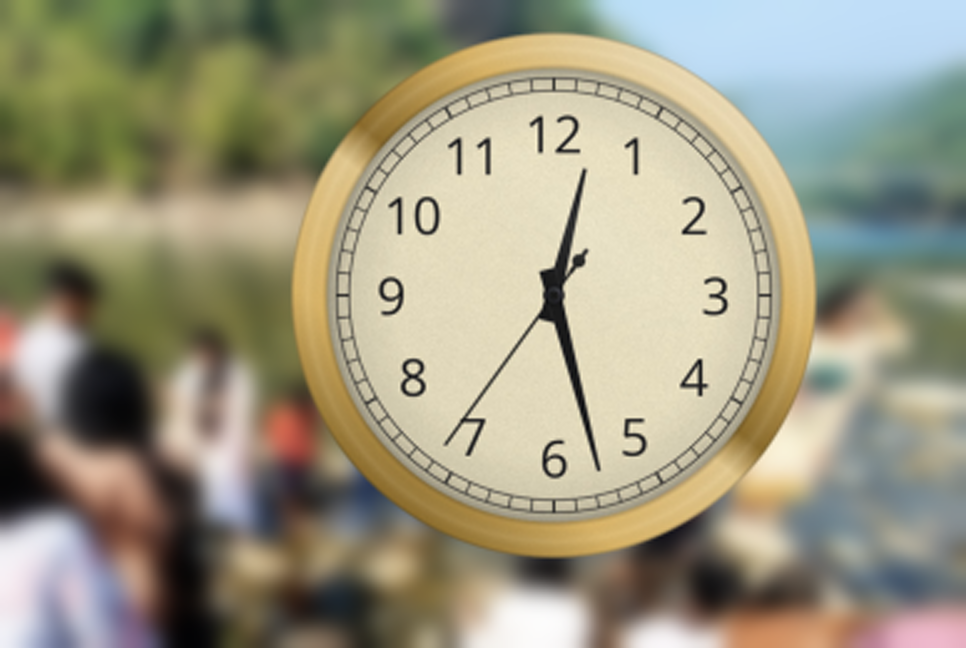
**12:27:36**
